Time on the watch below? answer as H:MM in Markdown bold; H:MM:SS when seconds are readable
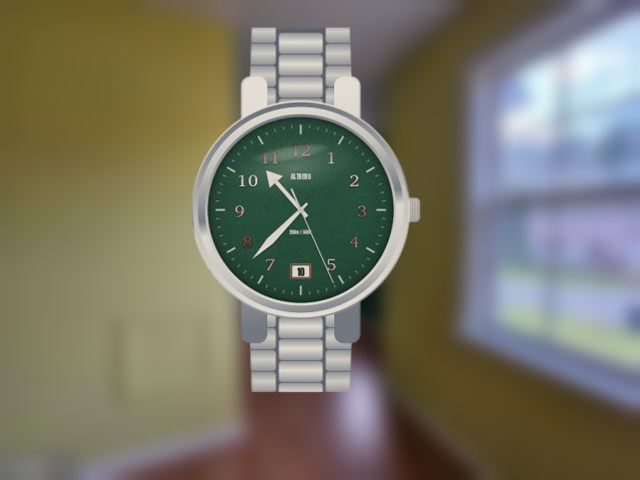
**10:37:26**
